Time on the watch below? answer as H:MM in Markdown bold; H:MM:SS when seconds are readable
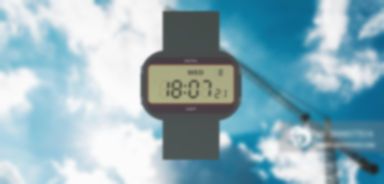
**18:07**
